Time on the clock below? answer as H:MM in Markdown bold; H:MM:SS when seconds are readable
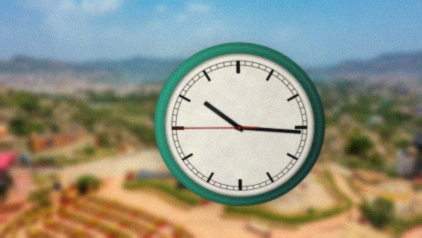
**10:15:45**
